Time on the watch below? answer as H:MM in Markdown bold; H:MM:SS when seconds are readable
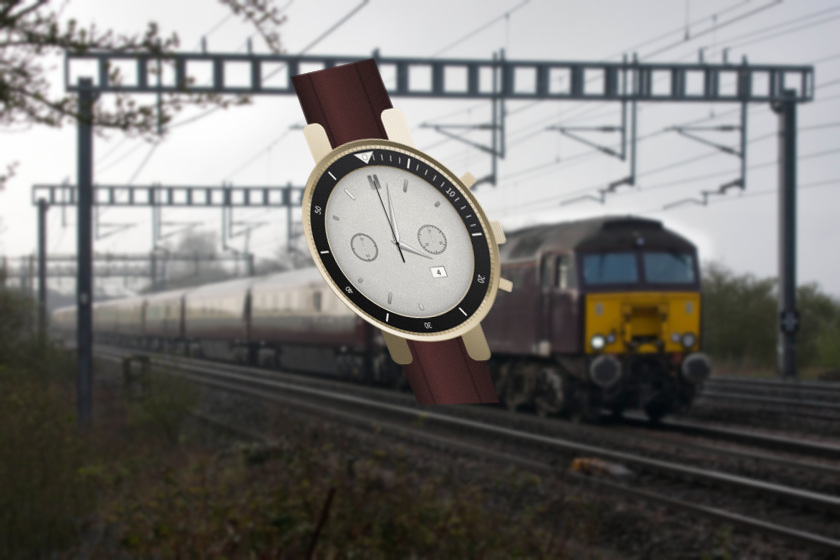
**4:02**
